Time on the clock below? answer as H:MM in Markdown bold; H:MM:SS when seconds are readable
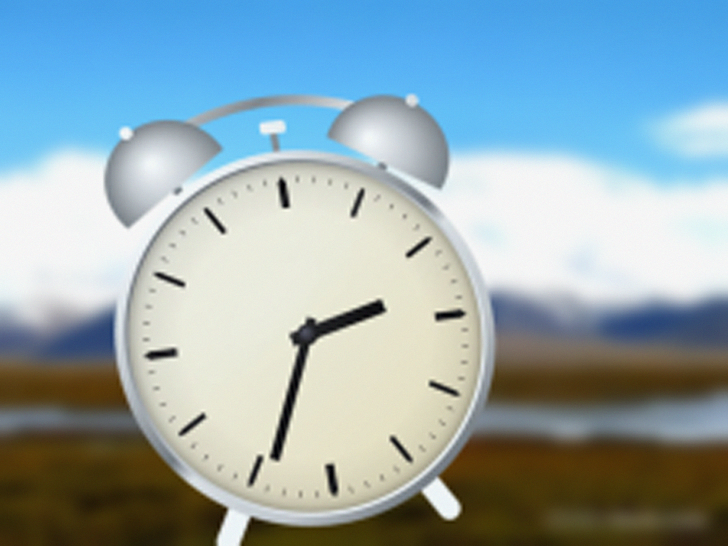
**2:34**
